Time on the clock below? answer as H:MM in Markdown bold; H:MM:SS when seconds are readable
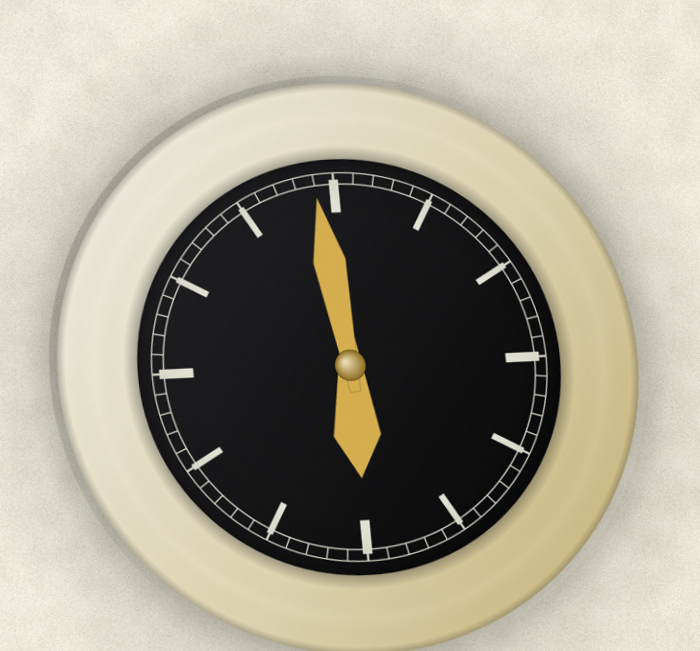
**5:59**
